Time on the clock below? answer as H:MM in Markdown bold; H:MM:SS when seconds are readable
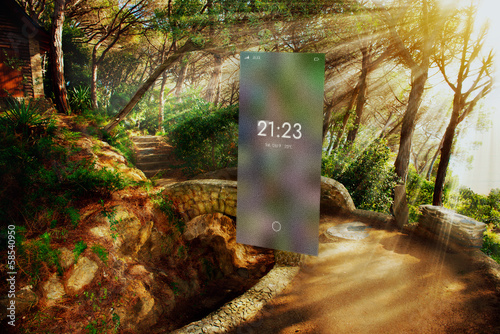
**21:23**
